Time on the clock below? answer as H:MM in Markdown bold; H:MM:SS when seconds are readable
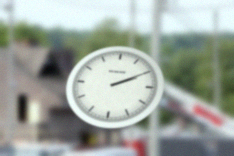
**2:10**
